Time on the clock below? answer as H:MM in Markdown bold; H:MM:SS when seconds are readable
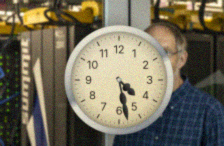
**4:28**
